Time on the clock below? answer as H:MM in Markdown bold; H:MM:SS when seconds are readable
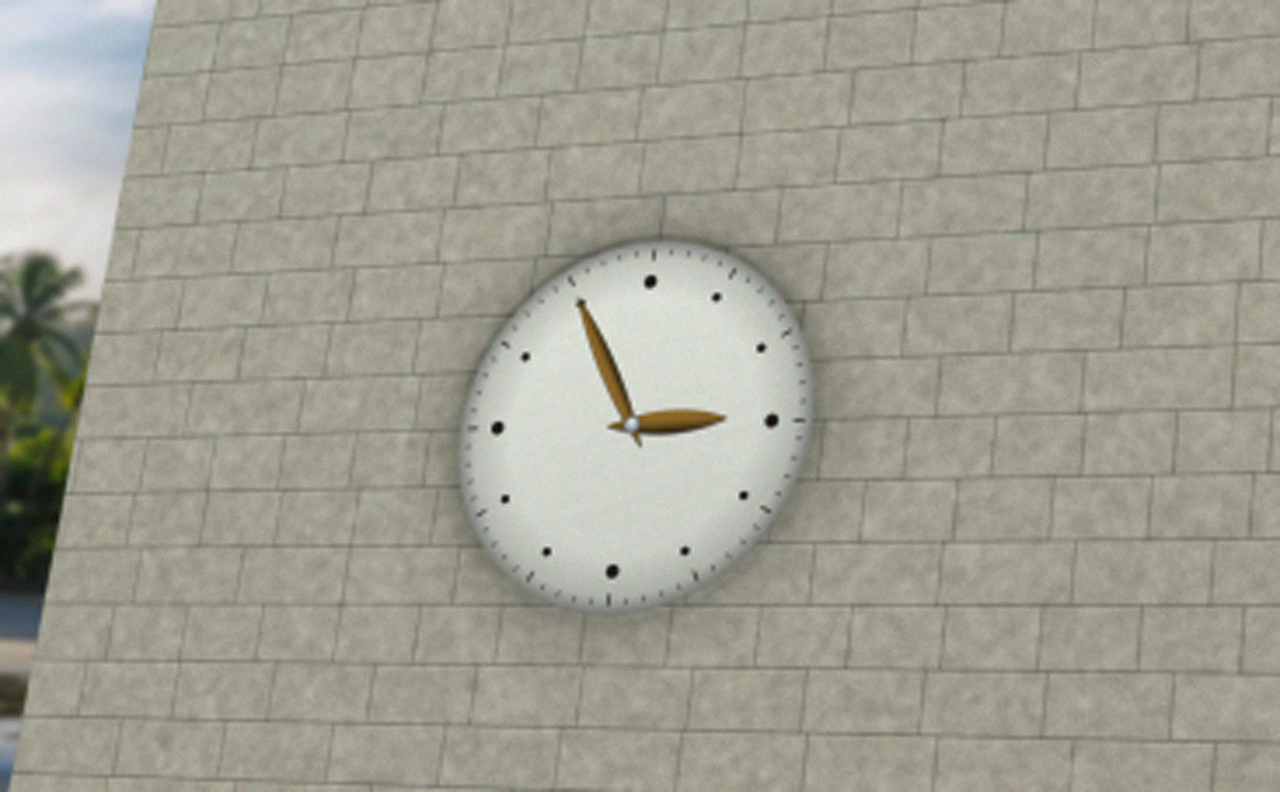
**2:55**
